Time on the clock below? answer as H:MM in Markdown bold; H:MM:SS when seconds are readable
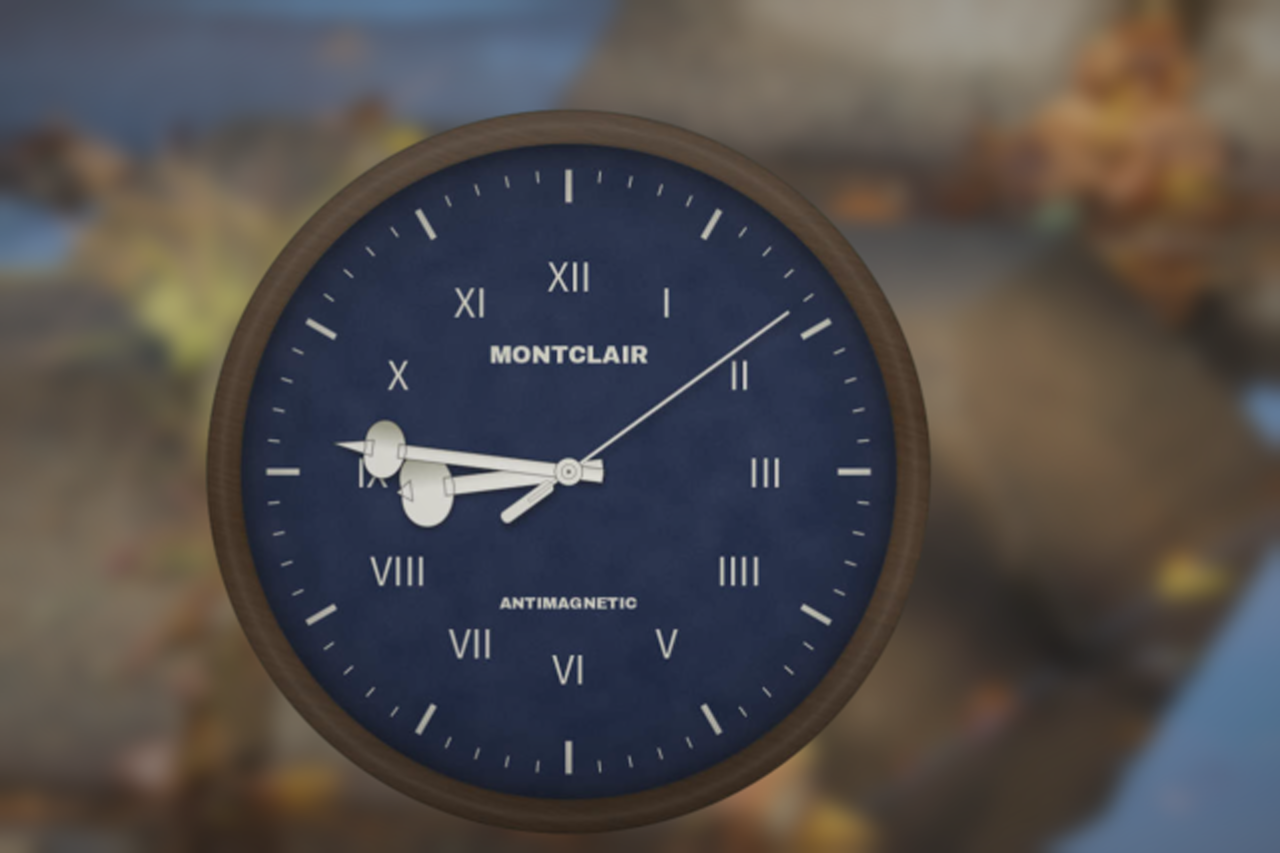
**8:46:09**
